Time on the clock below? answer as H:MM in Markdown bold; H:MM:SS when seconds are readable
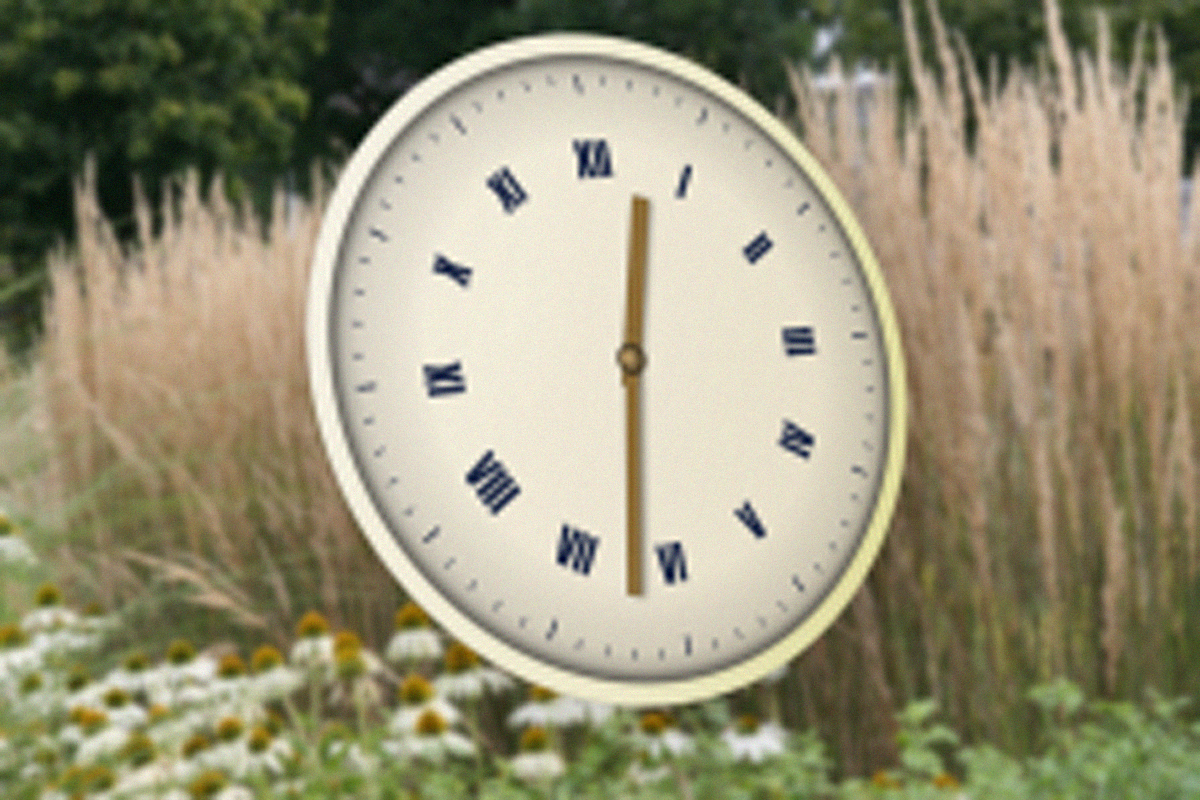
**12:32**
